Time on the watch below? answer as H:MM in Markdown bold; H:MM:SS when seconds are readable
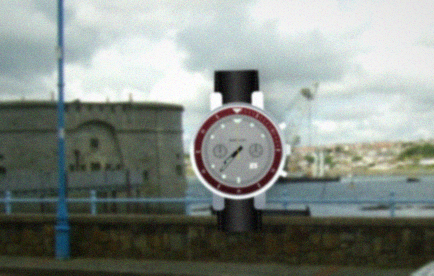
**7:37**
